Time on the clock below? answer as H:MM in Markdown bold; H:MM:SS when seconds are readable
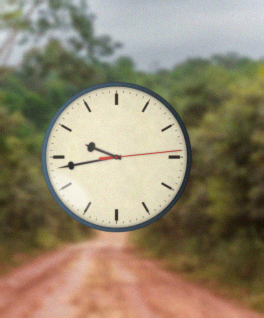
**9:43:14**
